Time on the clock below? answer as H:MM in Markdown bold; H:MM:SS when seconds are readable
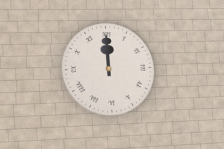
**12:00**
